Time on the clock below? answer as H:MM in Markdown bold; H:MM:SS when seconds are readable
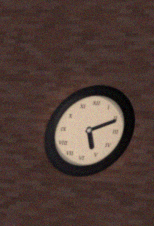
**5:11**
